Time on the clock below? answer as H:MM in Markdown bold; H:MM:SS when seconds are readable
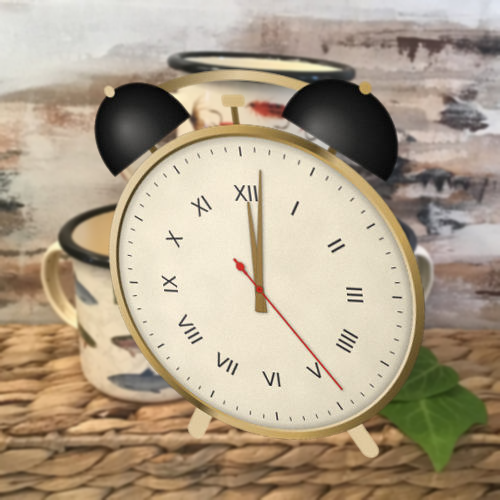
**12:01:24**
